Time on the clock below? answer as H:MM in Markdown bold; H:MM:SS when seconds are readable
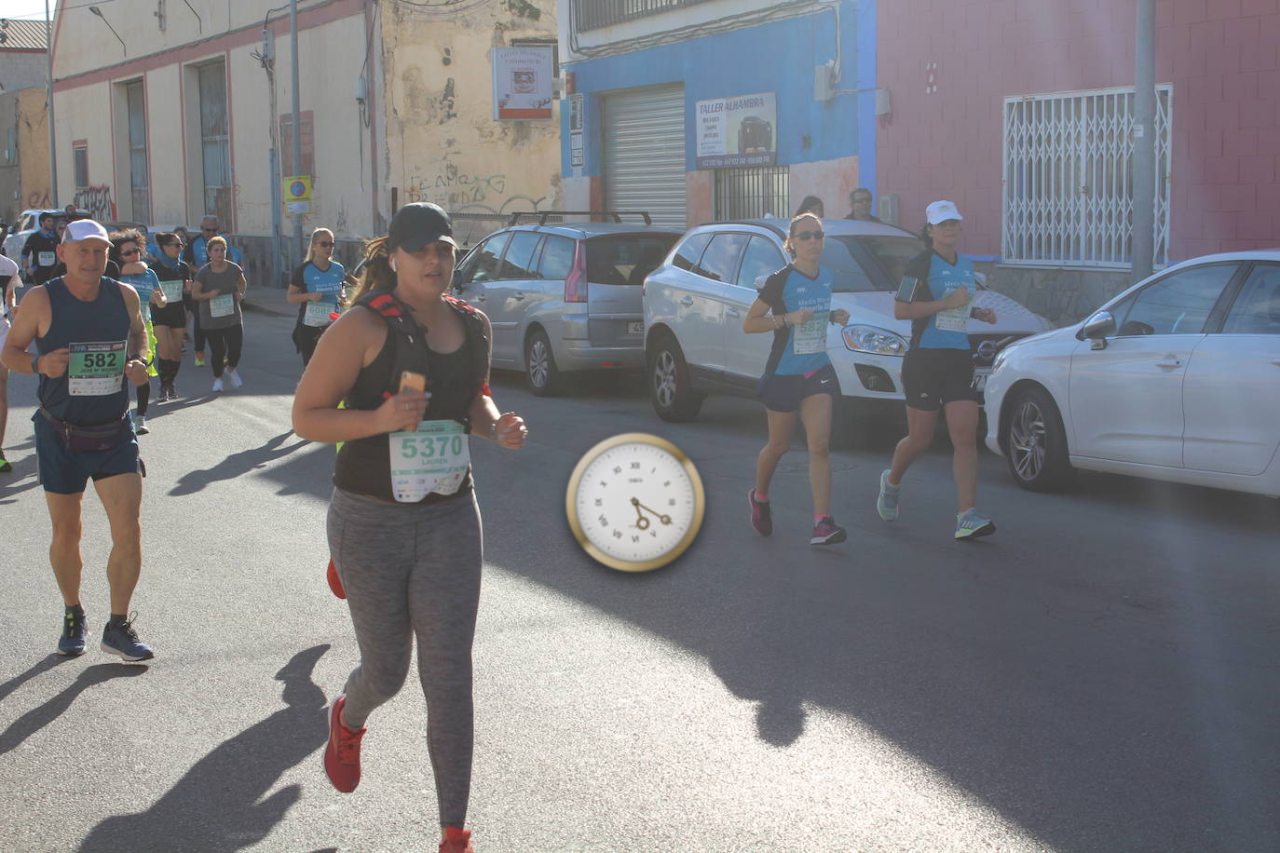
**5:20**
